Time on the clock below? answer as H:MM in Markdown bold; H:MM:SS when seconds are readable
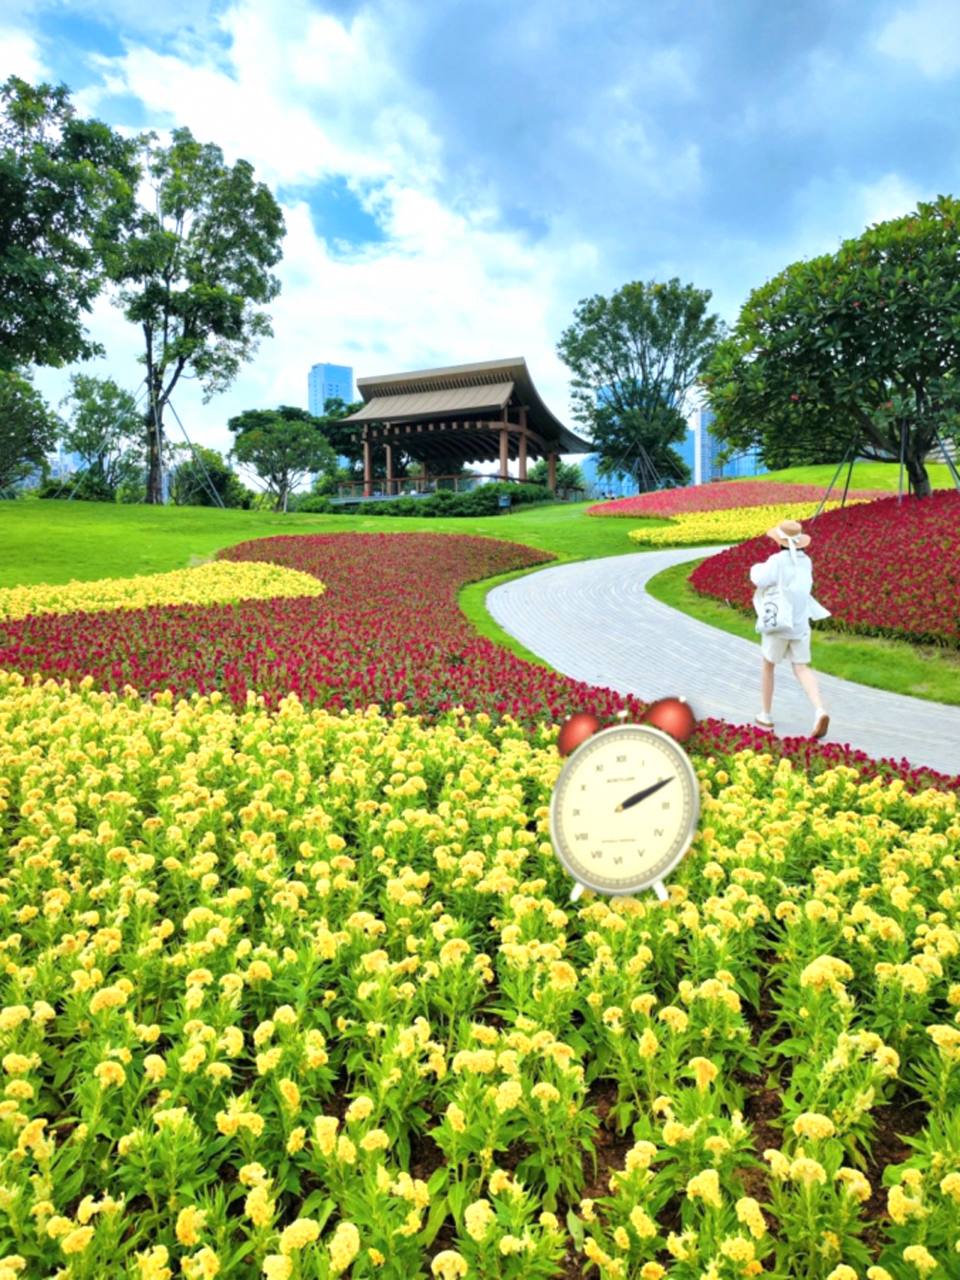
**2:11**
